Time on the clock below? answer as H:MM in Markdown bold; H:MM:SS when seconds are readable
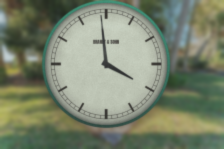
**3:59**
